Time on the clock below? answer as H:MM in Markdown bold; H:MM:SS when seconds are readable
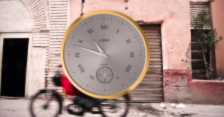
**10:48**
